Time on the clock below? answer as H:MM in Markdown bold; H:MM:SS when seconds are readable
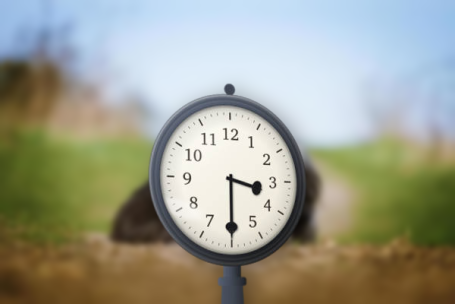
**3:30**
